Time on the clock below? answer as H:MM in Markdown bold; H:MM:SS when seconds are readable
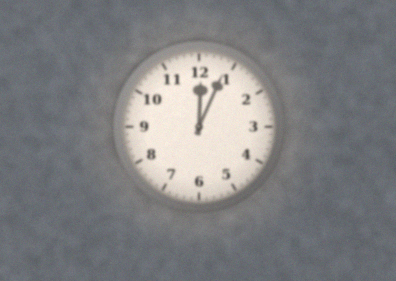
**12:04**
